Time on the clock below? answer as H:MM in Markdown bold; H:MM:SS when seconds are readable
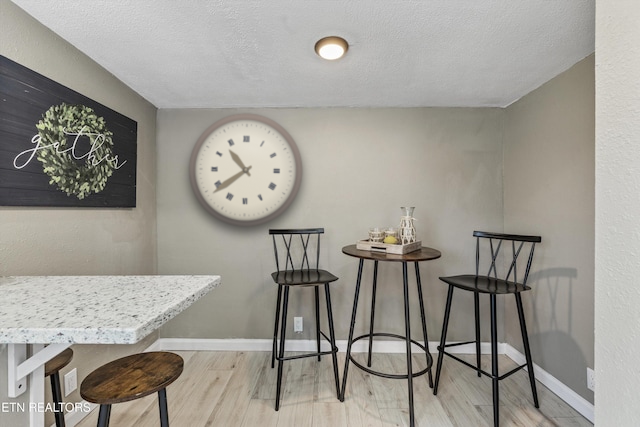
**10:39**
